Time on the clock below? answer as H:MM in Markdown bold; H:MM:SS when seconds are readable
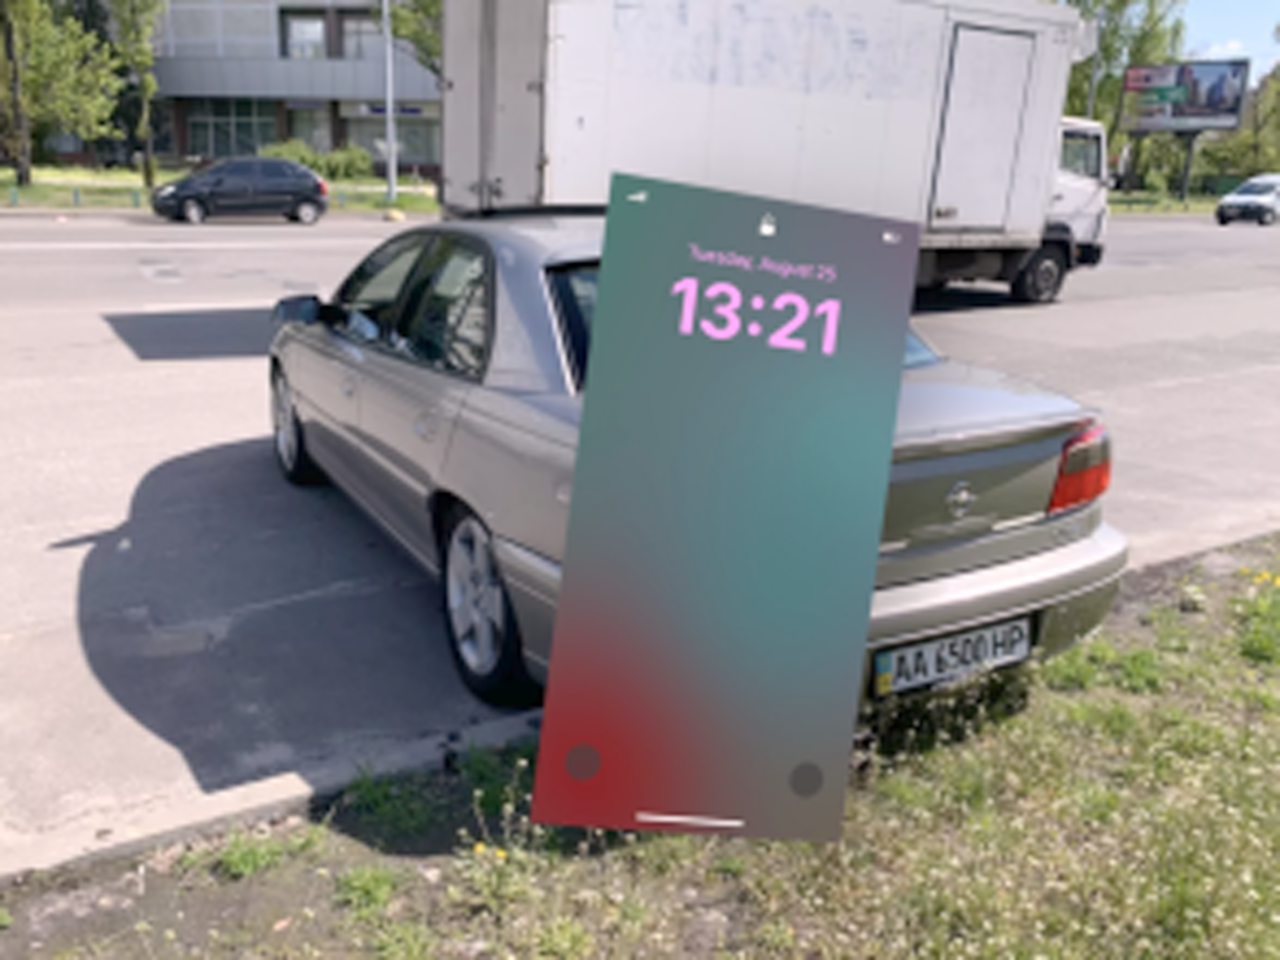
**13:21**
